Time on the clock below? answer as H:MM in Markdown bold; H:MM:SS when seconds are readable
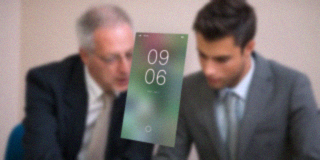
**9:06**
